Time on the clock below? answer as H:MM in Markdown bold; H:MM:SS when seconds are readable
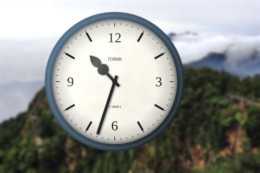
**10:33**
